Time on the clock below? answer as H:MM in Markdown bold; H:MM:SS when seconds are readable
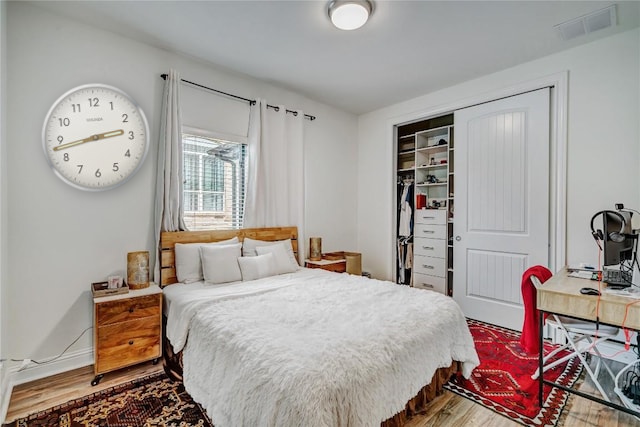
**2:43**
